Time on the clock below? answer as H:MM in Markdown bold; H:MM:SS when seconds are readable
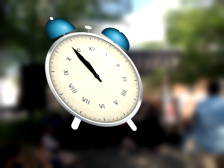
**10:54**
